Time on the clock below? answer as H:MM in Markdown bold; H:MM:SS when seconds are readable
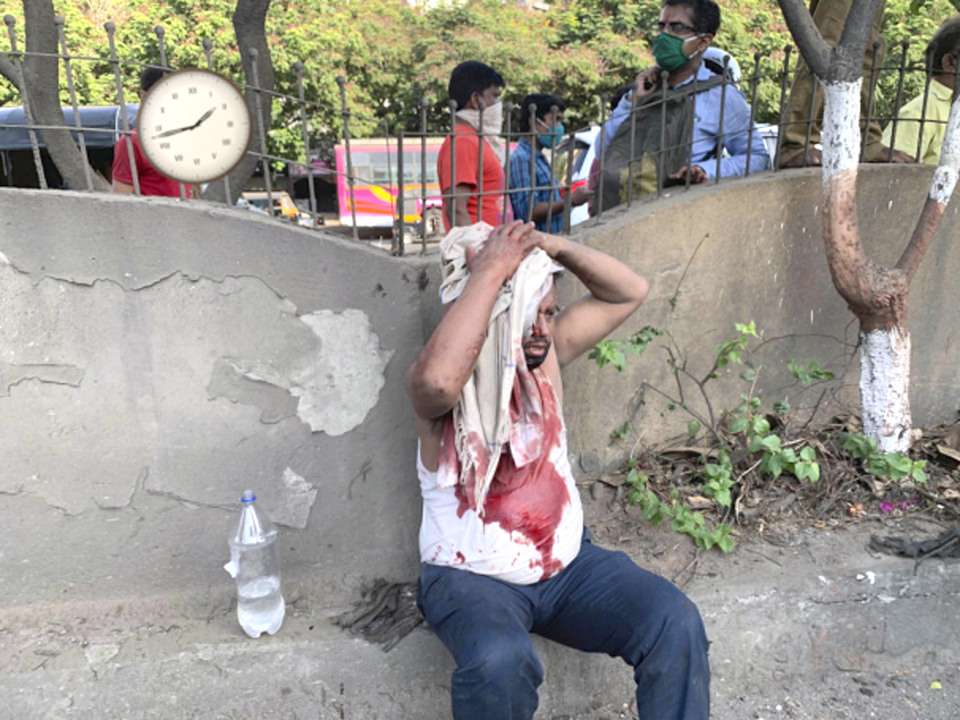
**1:43**
